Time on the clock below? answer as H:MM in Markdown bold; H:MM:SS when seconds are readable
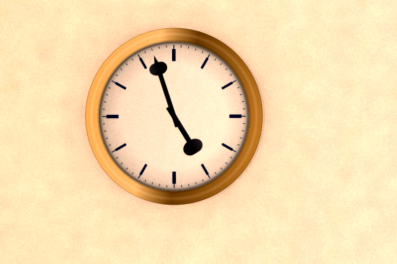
**4:57**
